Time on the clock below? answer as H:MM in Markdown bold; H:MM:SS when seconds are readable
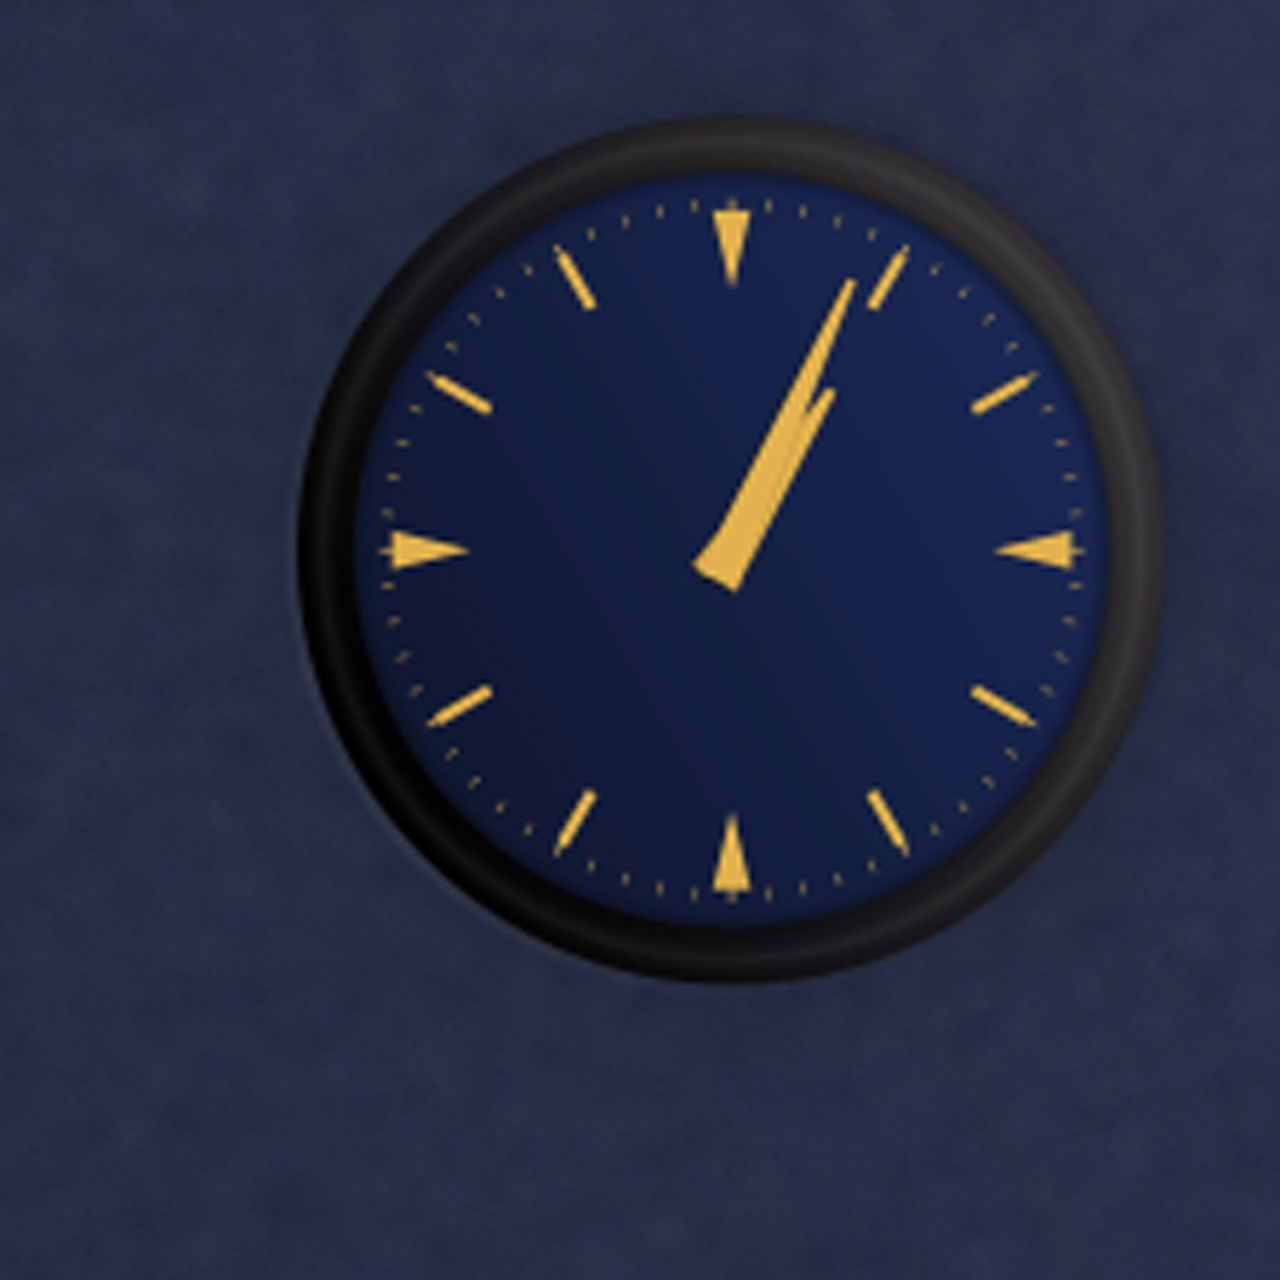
**1:04**
